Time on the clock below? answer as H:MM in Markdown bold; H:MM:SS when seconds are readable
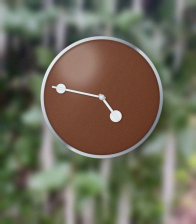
**4:47**
